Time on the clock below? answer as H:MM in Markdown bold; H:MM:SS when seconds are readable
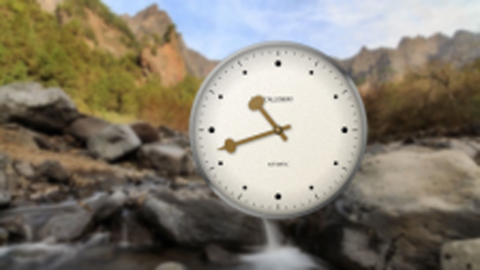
**10:42**
